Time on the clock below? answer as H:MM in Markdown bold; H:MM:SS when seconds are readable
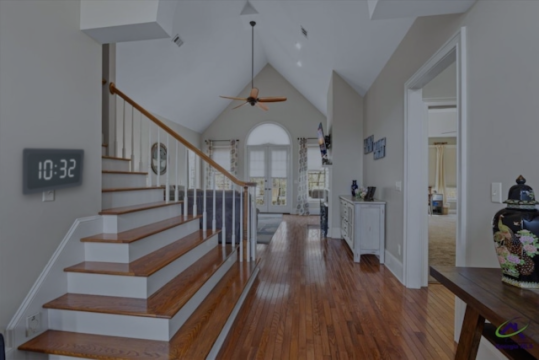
**10:32**
